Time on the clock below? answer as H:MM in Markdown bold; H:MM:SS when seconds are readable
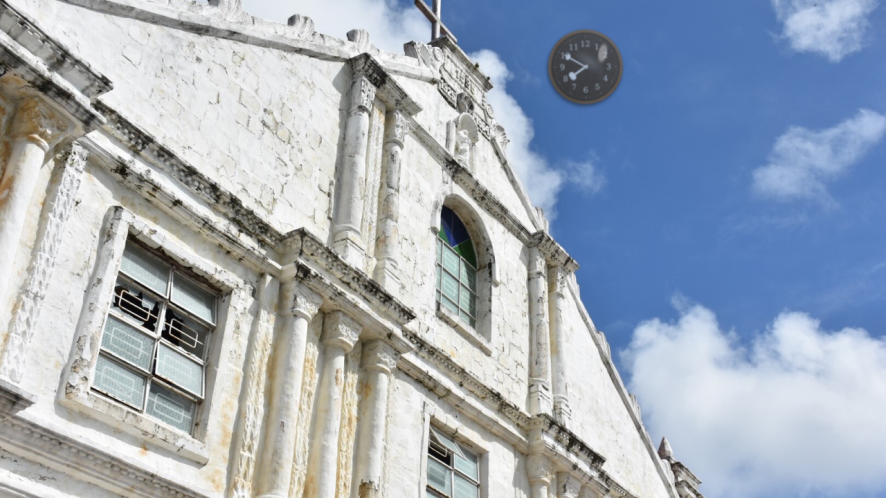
**7:50**
